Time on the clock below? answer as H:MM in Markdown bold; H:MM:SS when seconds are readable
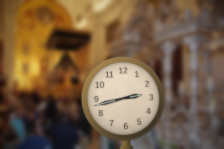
**2:43**
